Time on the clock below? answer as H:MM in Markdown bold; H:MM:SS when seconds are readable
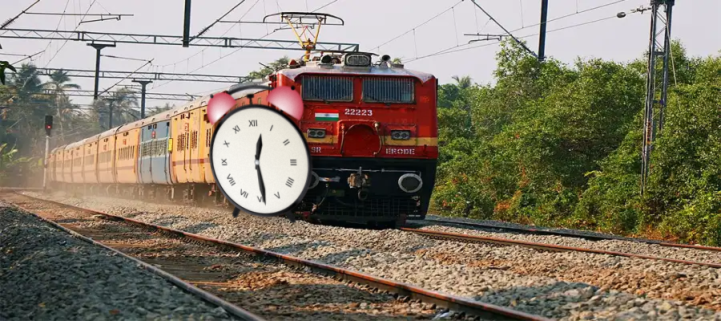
**12:29**
